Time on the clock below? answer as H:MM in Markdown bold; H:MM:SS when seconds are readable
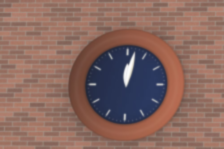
**12:02**
